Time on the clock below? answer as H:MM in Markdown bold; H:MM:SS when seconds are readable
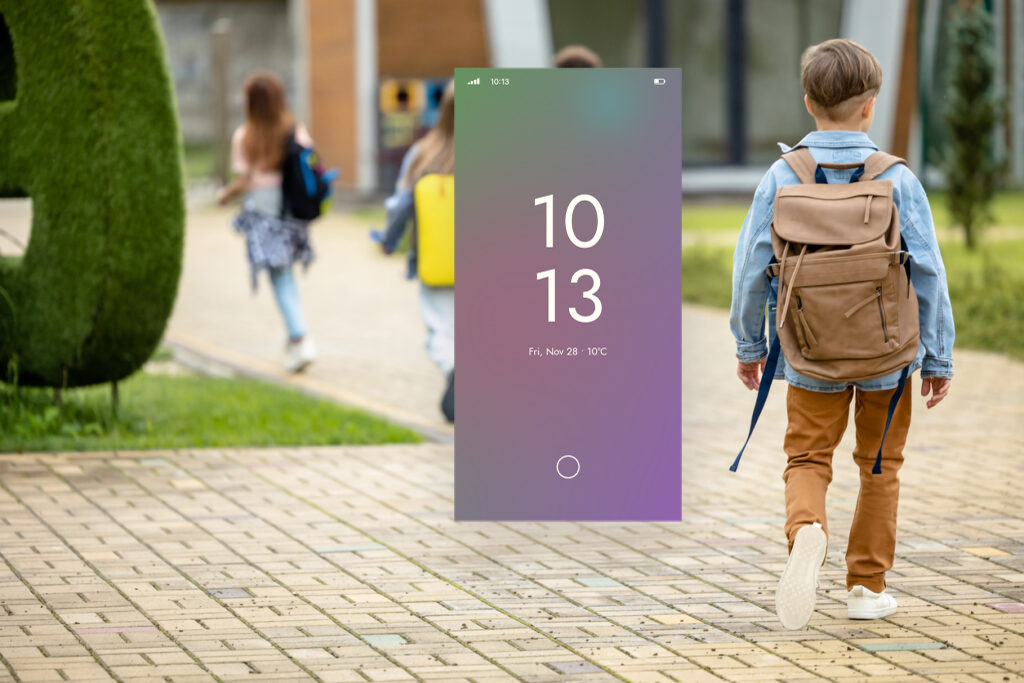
**10:13**
